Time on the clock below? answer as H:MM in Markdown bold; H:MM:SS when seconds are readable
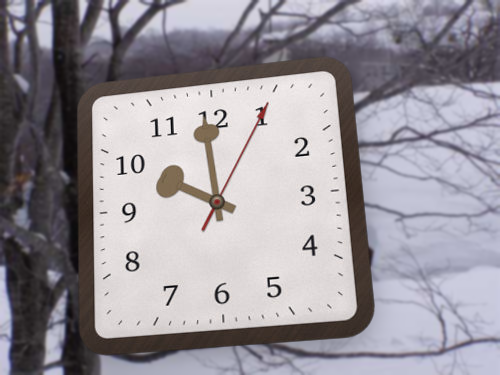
**9:59:05**
